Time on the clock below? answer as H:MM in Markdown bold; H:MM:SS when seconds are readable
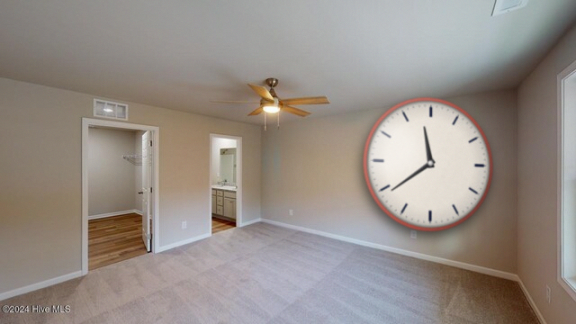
**11:39**
